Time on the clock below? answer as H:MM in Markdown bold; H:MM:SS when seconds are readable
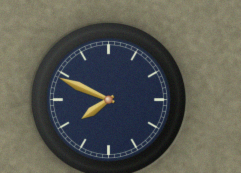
**7:49**
